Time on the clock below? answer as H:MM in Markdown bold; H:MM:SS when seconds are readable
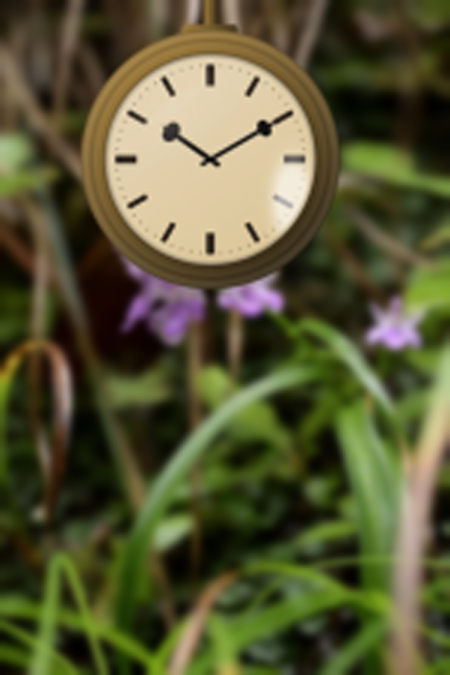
**10:10**
